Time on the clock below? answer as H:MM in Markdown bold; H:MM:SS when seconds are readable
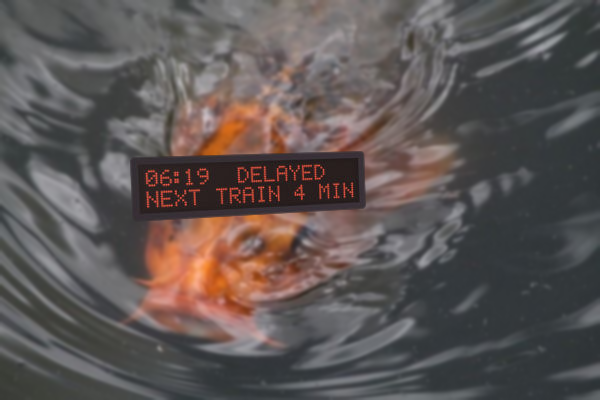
**6:19**
